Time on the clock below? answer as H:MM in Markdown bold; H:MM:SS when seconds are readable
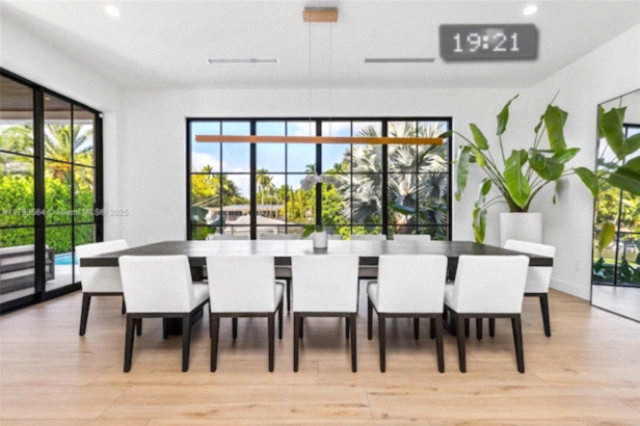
**19:21**
